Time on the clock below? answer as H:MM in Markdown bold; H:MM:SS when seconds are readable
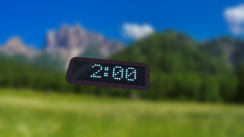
**2:00**
